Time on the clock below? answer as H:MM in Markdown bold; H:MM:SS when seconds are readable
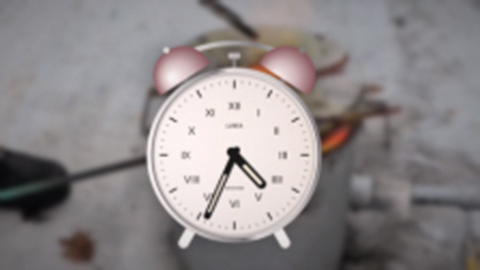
**4:34**
